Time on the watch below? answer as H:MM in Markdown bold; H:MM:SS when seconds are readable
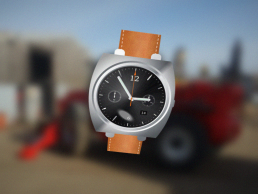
**2:54**
